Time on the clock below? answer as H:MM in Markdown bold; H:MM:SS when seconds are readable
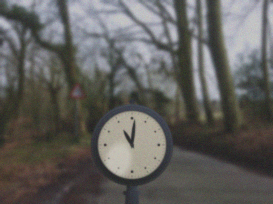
**11:01**
